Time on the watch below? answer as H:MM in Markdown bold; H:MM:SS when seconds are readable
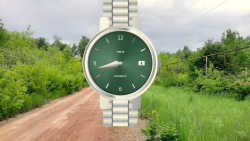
**8:43**
